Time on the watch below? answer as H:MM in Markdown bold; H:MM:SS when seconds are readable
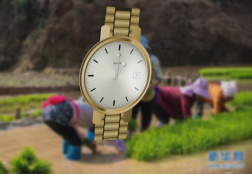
**1:00**
